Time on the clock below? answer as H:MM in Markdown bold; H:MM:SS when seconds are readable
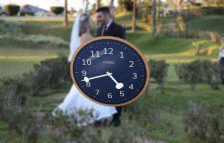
**4:42**
